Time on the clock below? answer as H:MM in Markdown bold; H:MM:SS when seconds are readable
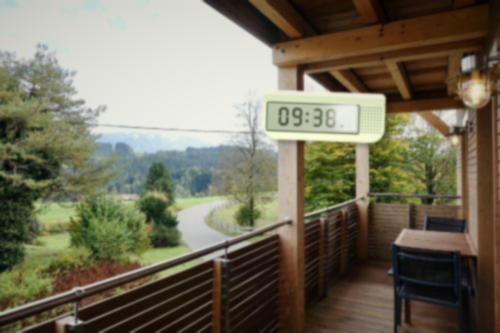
**9:38**
